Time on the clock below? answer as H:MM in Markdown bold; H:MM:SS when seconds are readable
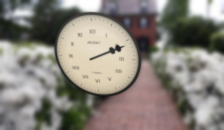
**2:11**
